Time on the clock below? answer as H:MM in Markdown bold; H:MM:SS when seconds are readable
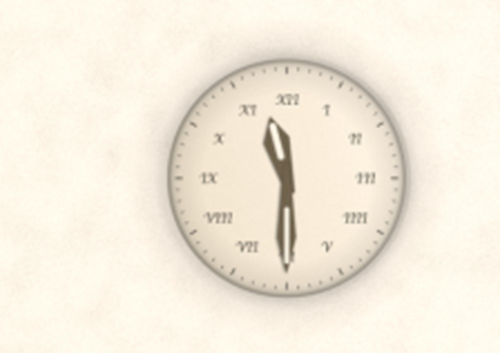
**11:30**
